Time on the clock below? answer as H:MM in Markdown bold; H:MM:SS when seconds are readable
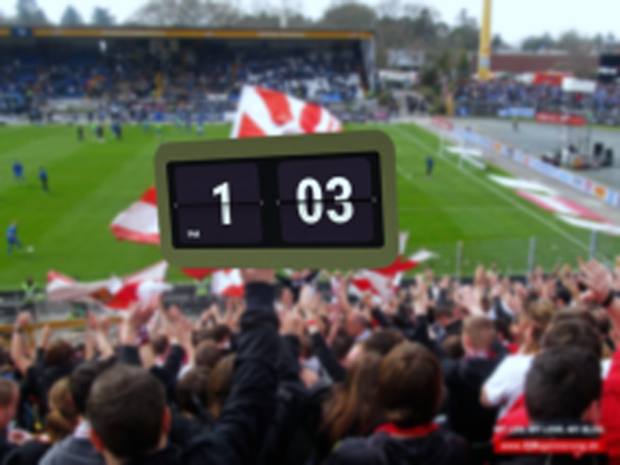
**1:03**
